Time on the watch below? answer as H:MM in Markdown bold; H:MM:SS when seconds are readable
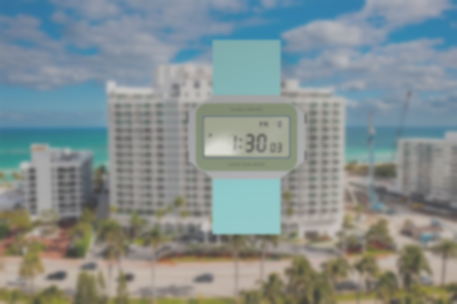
**1:30**
